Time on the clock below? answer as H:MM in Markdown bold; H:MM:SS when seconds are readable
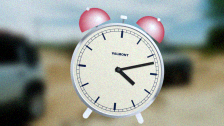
**4:12**
